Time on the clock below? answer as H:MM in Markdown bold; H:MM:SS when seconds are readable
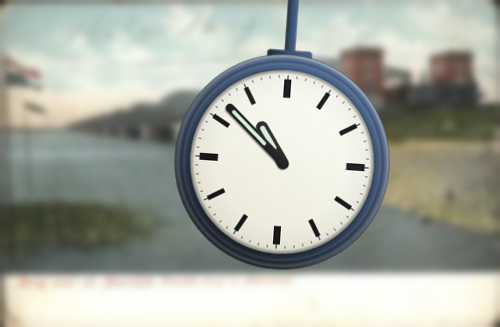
**10:52**
